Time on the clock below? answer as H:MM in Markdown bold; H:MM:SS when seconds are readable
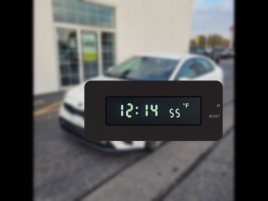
**12:14**
